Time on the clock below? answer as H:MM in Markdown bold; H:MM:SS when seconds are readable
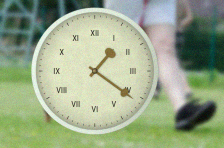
**1:21**
